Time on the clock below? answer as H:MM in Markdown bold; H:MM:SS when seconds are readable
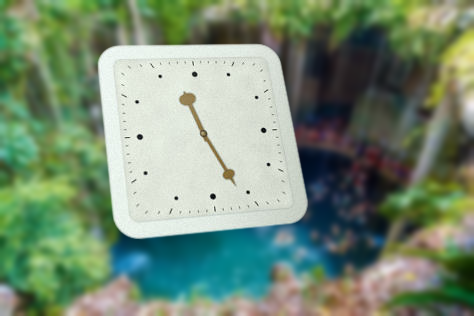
**11:26**
